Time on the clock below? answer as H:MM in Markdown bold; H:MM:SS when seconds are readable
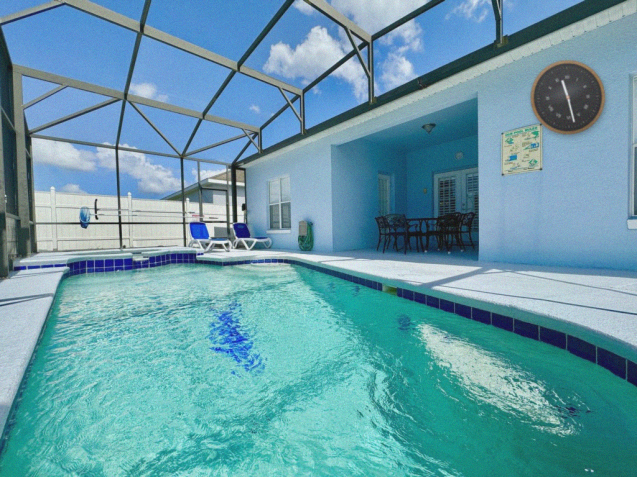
**11:28**
